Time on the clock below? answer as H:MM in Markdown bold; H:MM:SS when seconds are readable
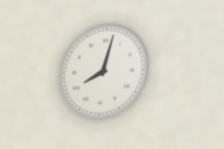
**8:02**
